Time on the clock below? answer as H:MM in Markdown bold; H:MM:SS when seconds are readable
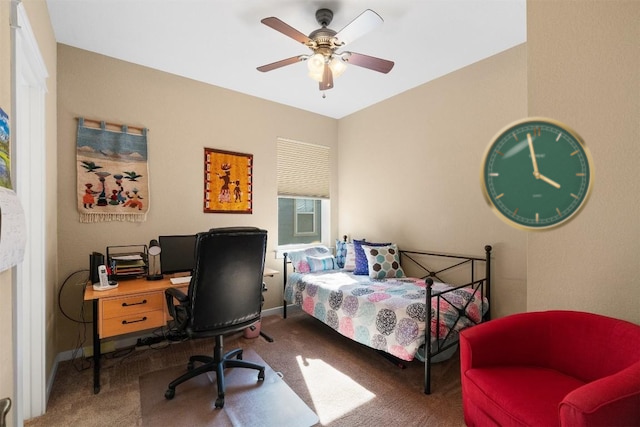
**3:58**
